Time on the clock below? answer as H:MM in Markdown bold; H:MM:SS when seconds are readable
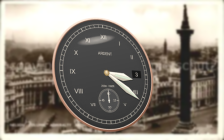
**3:21**
